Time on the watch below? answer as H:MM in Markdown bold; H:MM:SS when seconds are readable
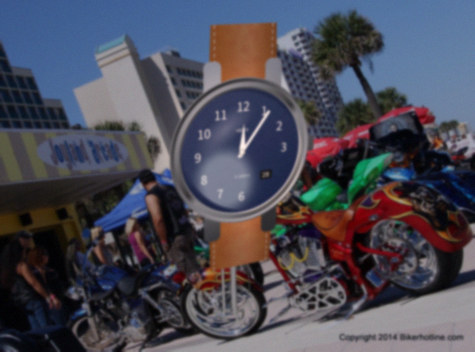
**12:06**
